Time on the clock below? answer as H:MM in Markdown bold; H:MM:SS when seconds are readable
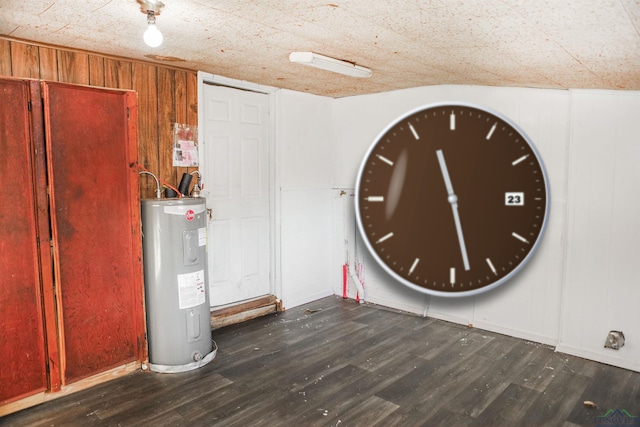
**11:28**
